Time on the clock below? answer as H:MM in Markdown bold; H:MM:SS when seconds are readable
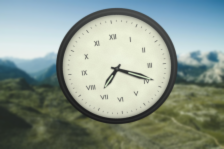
**7:19**
